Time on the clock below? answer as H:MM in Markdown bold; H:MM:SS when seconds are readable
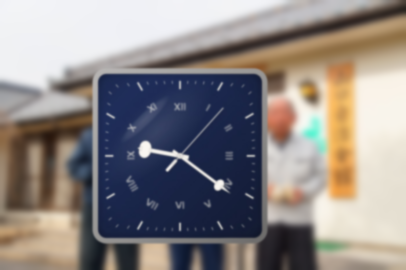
**9:21:07**
